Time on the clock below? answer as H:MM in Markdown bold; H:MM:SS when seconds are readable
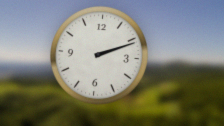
**2:11**
